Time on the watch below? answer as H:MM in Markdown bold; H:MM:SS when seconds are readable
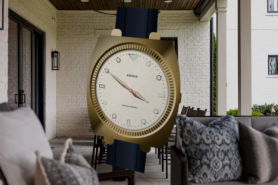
**3:50**
